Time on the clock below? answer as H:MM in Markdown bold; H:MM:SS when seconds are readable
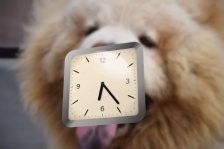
**6:24**
